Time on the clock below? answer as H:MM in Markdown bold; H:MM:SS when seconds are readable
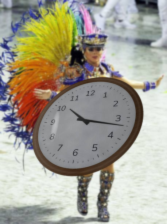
**10:17**
